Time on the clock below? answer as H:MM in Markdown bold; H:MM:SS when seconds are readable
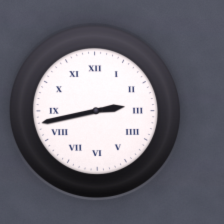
**2:43**
